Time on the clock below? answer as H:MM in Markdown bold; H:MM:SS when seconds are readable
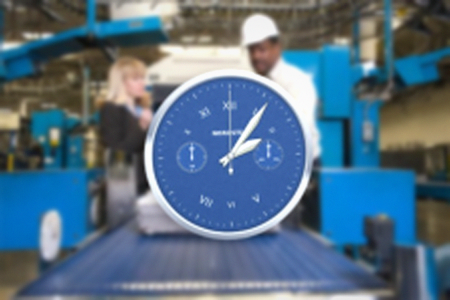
**2:06**
